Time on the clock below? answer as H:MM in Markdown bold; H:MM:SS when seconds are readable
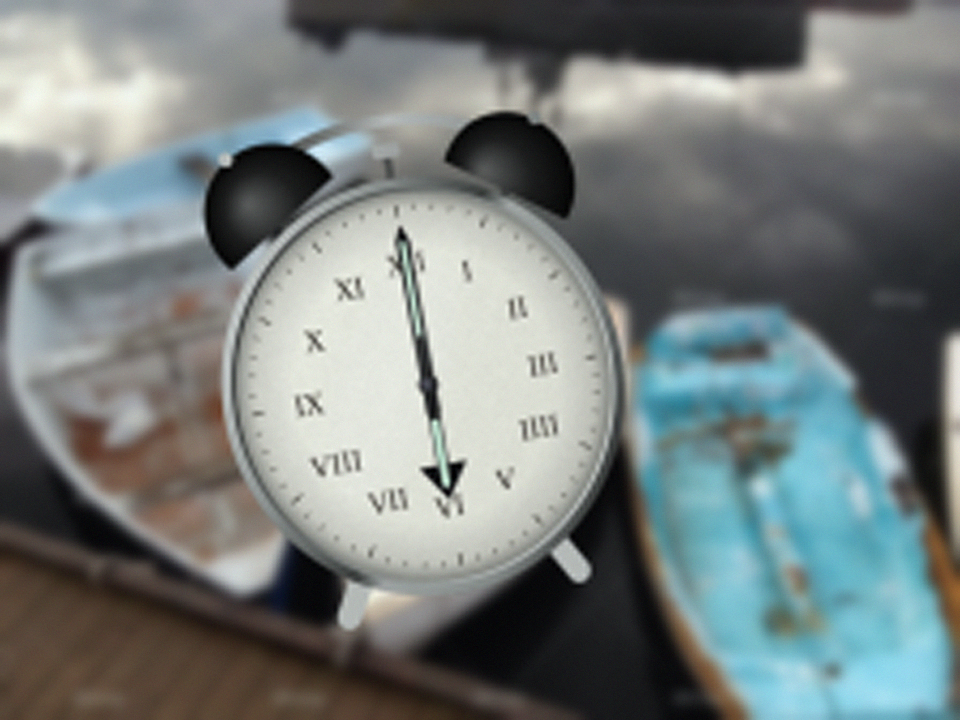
**6:00**
